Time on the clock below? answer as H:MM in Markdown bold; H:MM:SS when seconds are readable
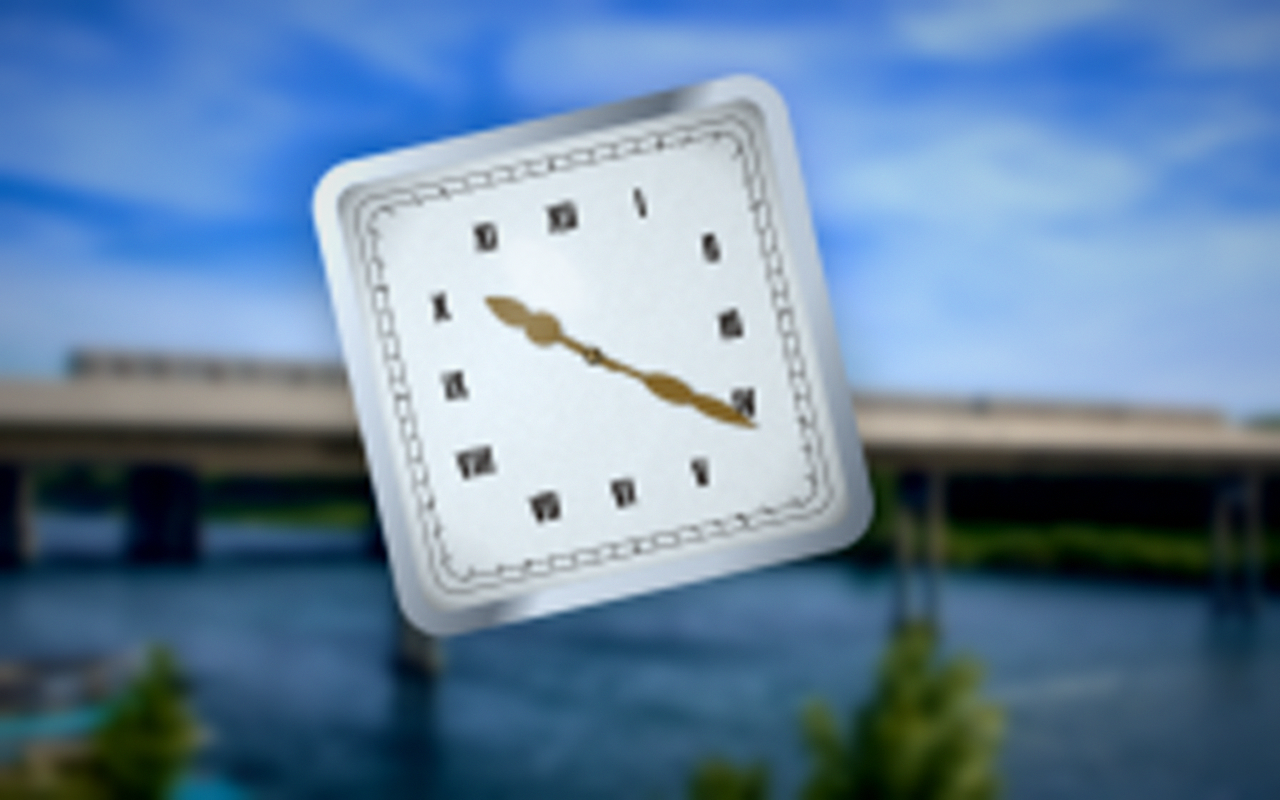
**10:21**
